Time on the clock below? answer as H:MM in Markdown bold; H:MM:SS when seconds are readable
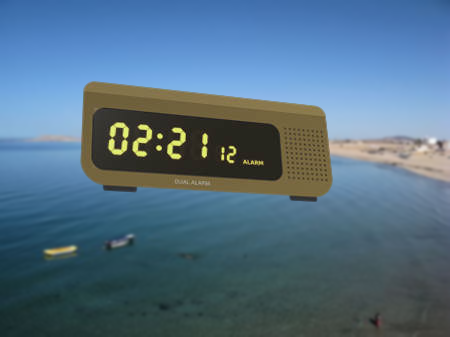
**2:21:12**
